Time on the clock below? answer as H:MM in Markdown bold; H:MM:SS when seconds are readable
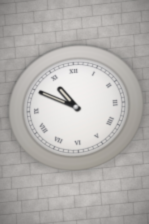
**10:50**
